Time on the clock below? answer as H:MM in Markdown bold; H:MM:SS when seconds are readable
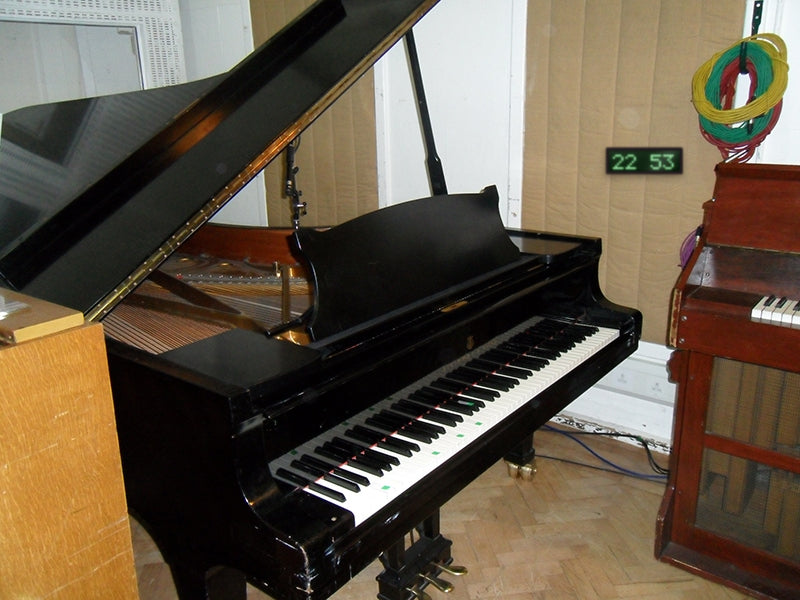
**22:53**
